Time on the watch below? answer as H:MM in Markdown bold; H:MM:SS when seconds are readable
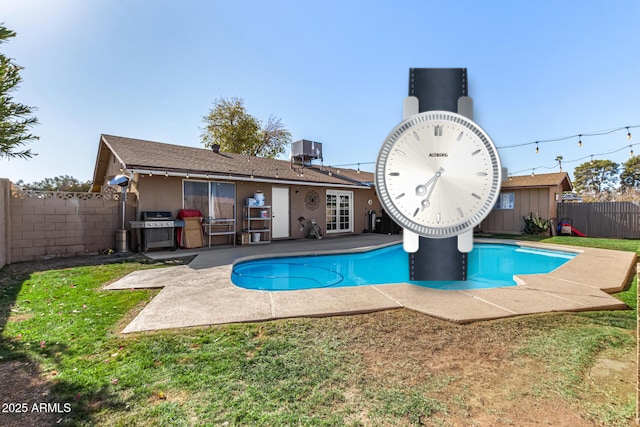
**7:34**
